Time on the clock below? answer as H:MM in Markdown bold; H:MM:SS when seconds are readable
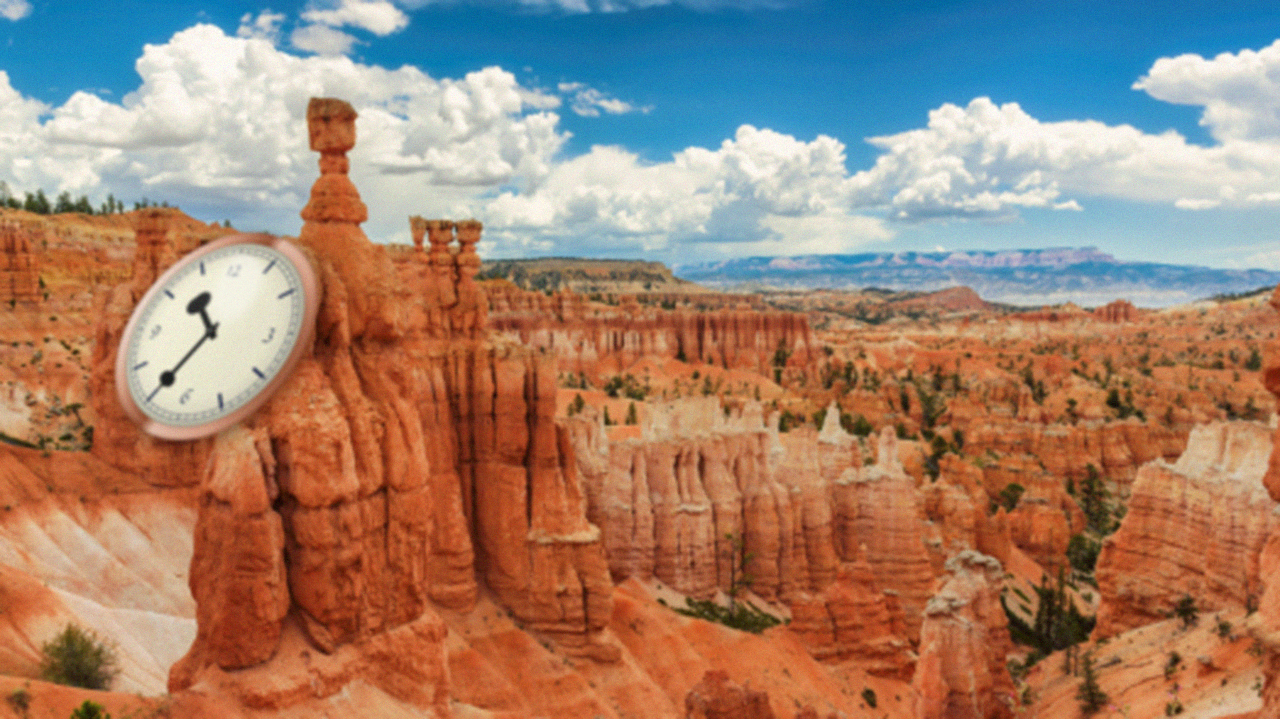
**10:35**
